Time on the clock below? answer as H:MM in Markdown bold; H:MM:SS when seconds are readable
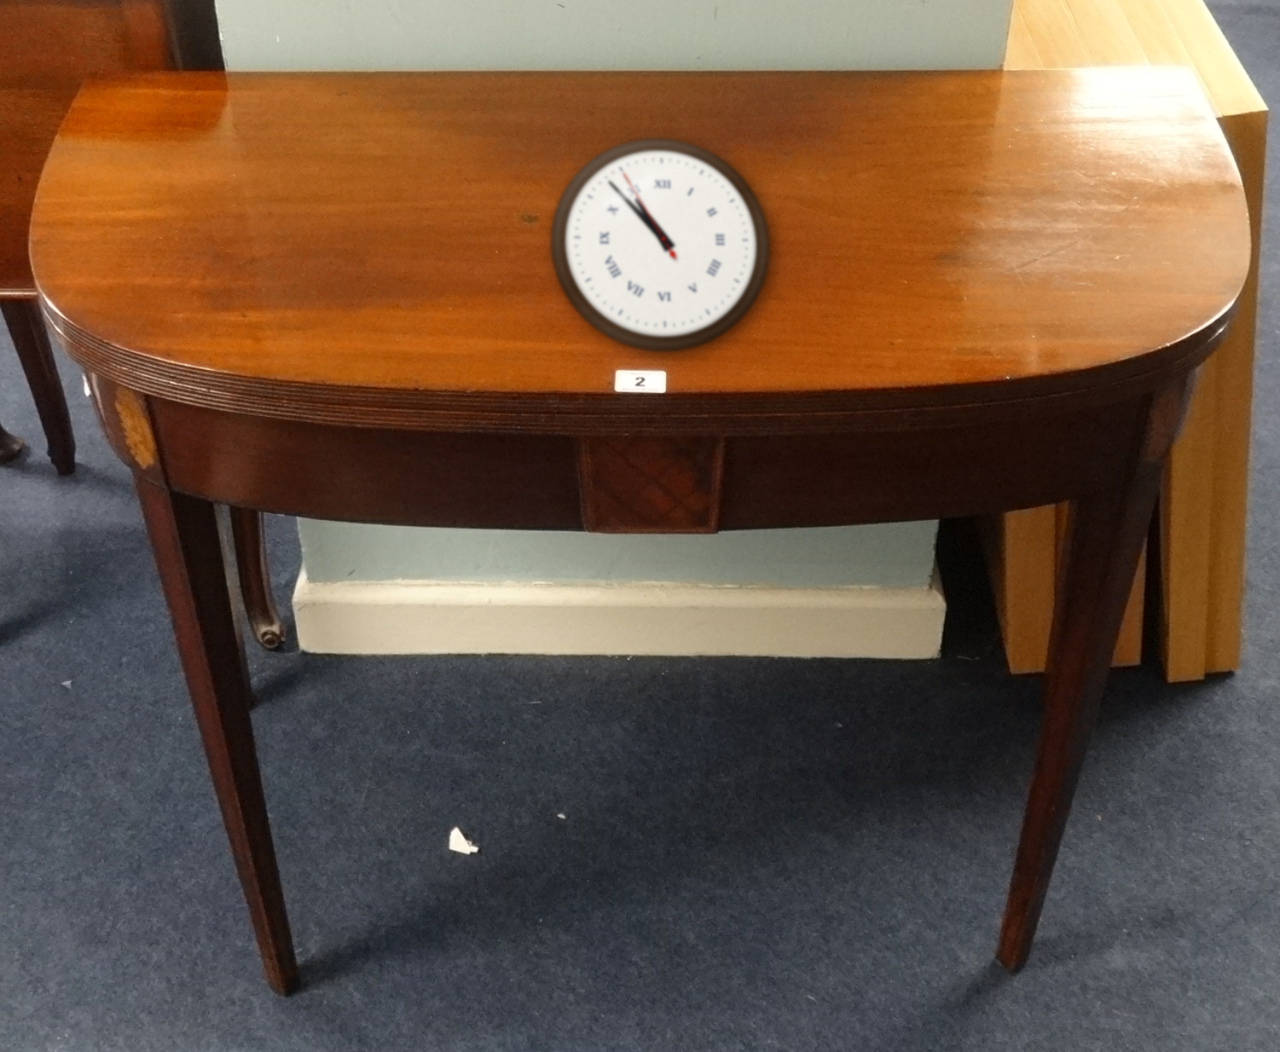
**10:52:55**
